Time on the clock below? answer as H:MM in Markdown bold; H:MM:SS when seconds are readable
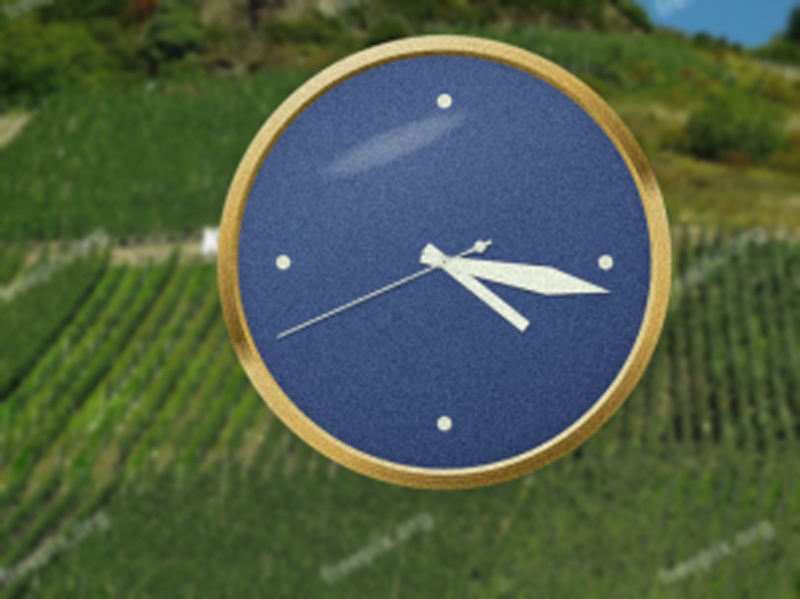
**4:16:41**
